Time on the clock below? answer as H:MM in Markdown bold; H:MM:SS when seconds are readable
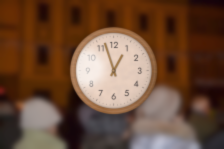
**12:57**
